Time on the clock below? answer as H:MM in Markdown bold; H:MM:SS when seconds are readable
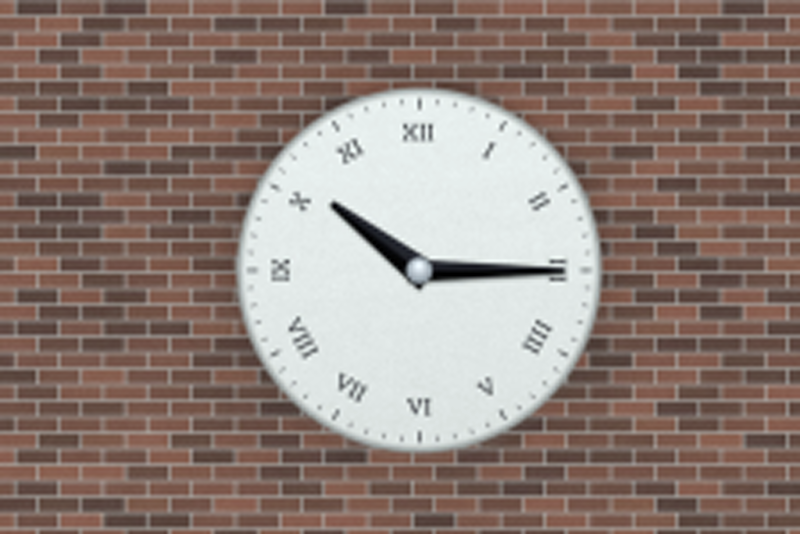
**10:15**
